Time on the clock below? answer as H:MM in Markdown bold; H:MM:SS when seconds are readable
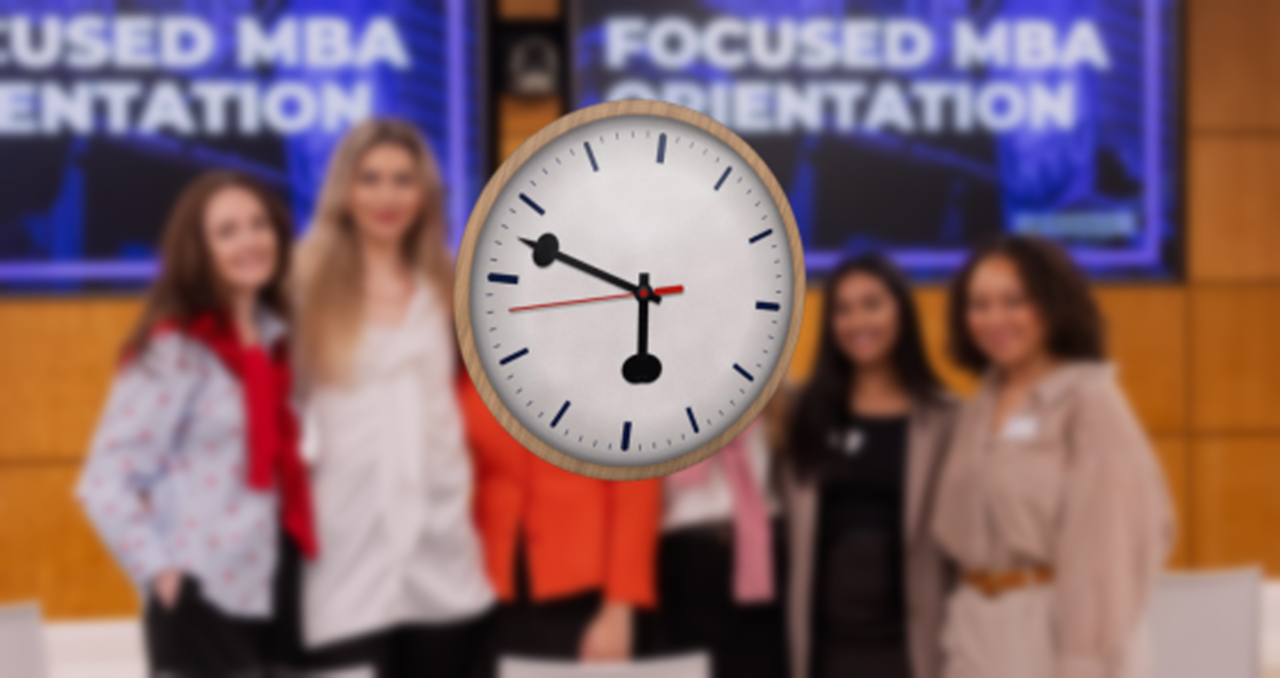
**5:47:43**
